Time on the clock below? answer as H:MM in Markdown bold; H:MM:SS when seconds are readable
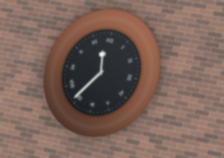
**11:36**
